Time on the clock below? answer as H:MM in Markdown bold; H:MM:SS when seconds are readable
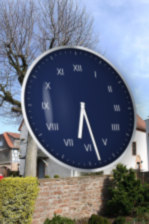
**6:28**
